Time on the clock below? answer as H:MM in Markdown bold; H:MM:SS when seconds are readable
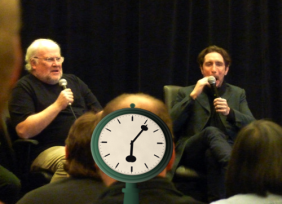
**6:06**
